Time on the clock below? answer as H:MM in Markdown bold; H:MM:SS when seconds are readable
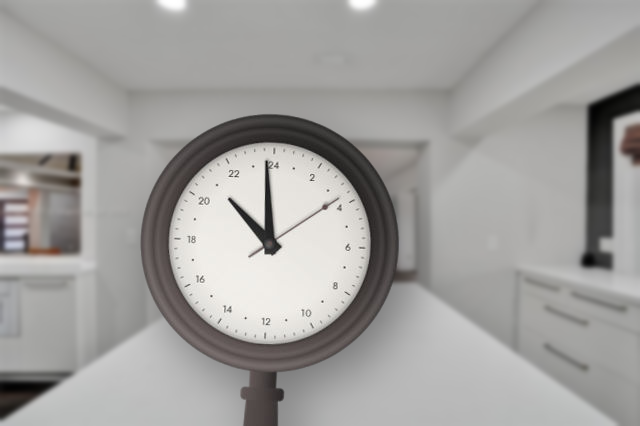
**20:59:09**
